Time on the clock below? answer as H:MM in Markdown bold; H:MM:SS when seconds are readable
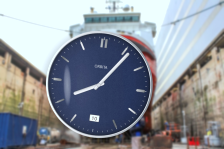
**8:06**
